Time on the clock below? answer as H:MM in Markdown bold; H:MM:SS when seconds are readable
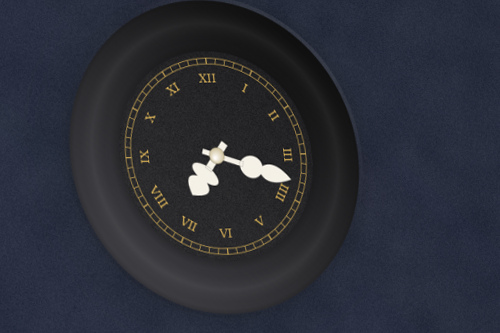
**7:18**
